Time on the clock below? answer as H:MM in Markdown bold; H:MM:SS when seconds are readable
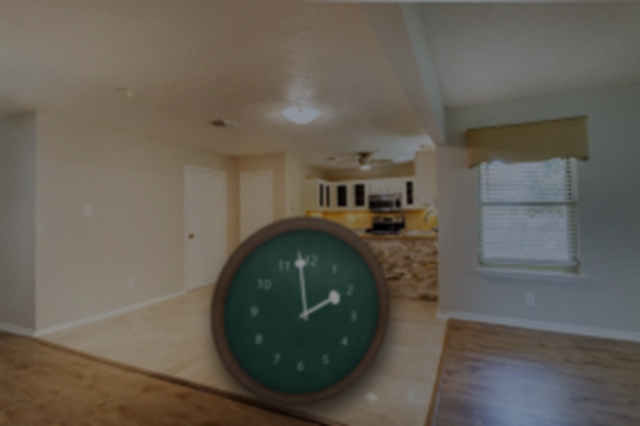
**1:58**
